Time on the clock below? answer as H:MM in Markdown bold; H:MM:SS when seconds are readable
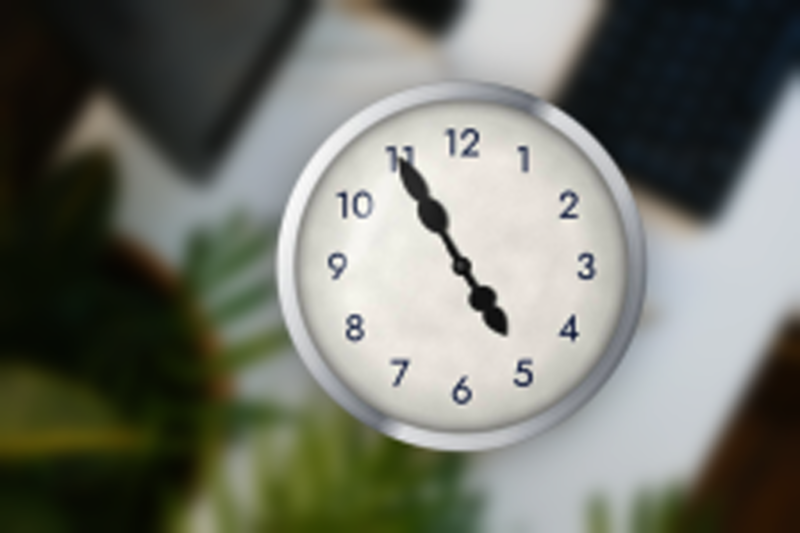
**4:55**
